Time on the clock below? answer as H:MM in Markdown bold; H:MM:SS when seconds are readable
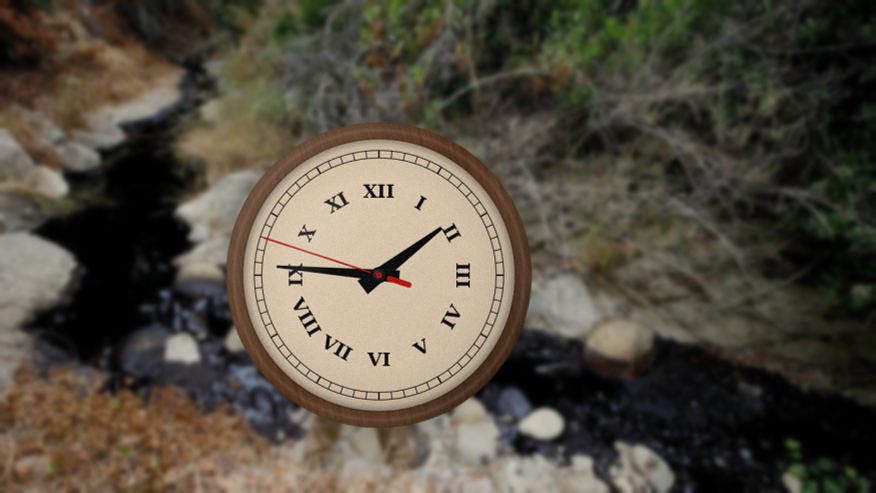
**1:45:48**
